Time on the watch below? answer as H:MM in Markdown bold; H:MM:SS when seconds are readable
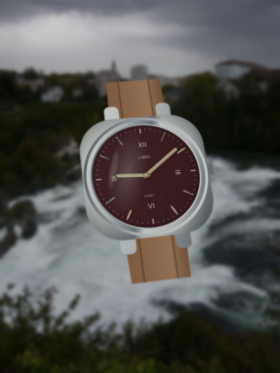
**9:09**
